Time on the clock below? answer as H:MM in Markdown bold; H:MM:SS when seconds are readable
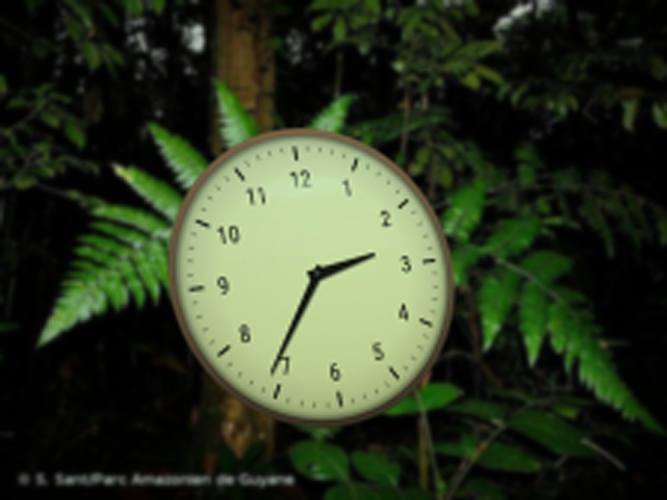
**2:36**
